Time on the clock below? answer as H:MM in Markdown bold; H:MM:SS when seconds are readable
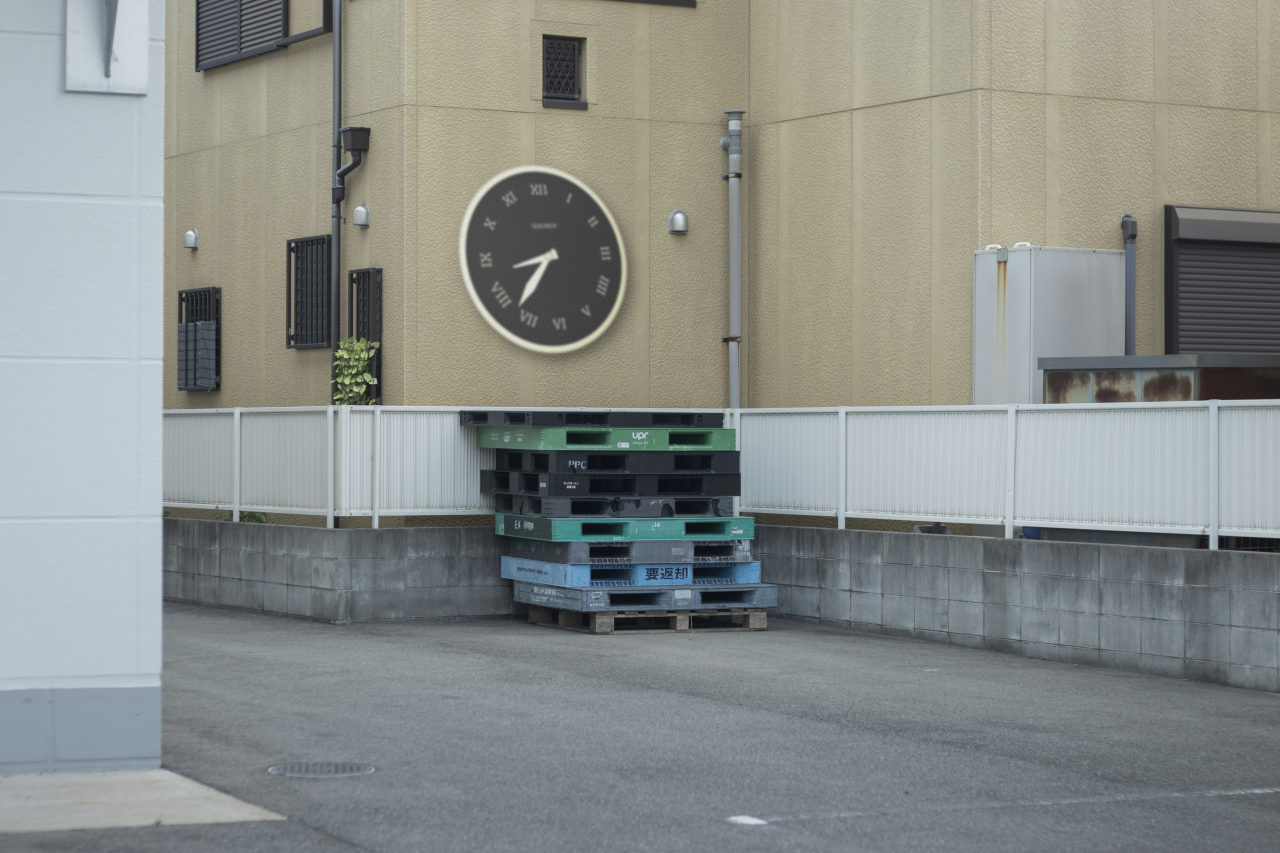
**8:37**
